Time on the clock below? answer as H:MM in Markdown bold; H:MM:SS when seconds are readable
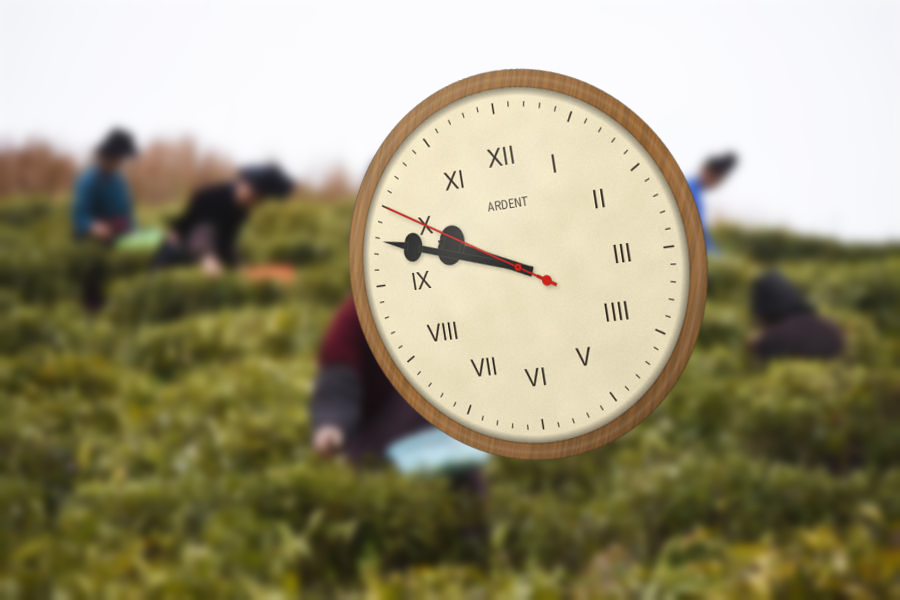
**9:47:50**
